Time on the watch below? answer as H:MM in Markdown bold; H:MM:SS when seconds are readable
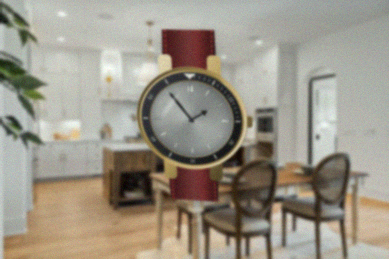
**1:54**
